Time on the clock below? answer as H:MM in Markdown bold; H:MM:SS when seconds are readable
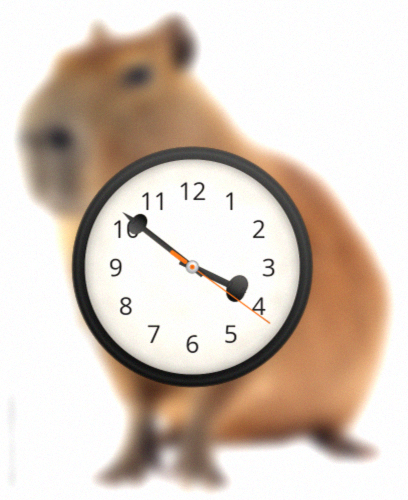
**3:51:21**
